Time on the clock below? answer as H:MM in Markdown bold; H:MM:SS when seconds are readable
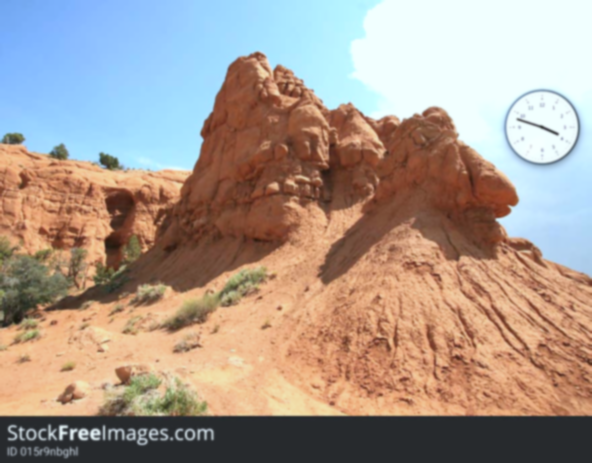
**3:48**
